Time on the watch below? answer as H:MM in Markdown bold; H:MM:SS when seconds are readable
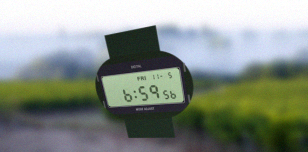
**6:59:56**
